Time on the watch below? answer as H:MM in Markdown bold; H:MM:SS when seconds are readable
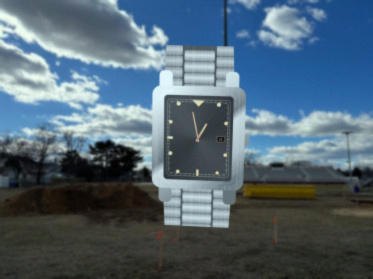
**12:58**
